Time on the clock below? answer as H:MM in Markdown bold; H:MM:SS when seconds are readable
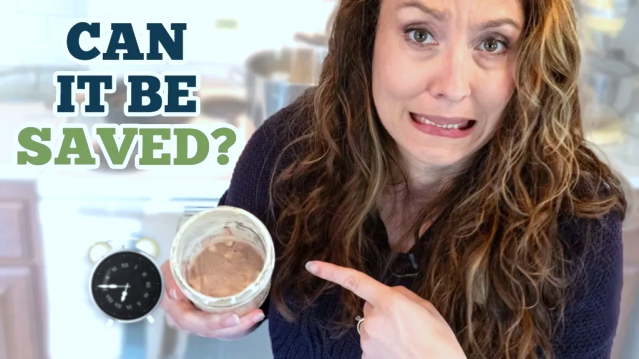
**6:46**
